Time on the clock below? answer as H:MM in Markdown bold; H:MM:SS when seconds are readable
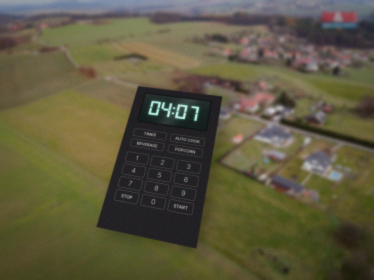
**4:07**
